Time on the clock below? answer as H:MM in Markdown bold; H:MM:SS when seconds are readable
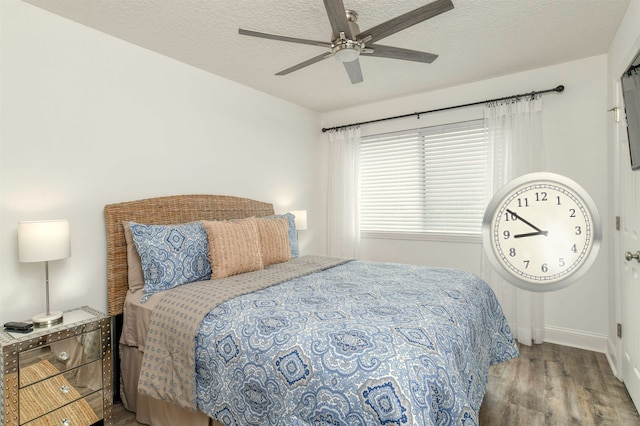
**8:51**
